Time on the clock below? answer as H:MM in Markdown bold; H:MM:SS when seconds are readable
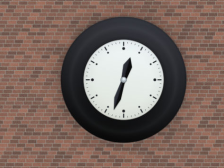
**12:33**
